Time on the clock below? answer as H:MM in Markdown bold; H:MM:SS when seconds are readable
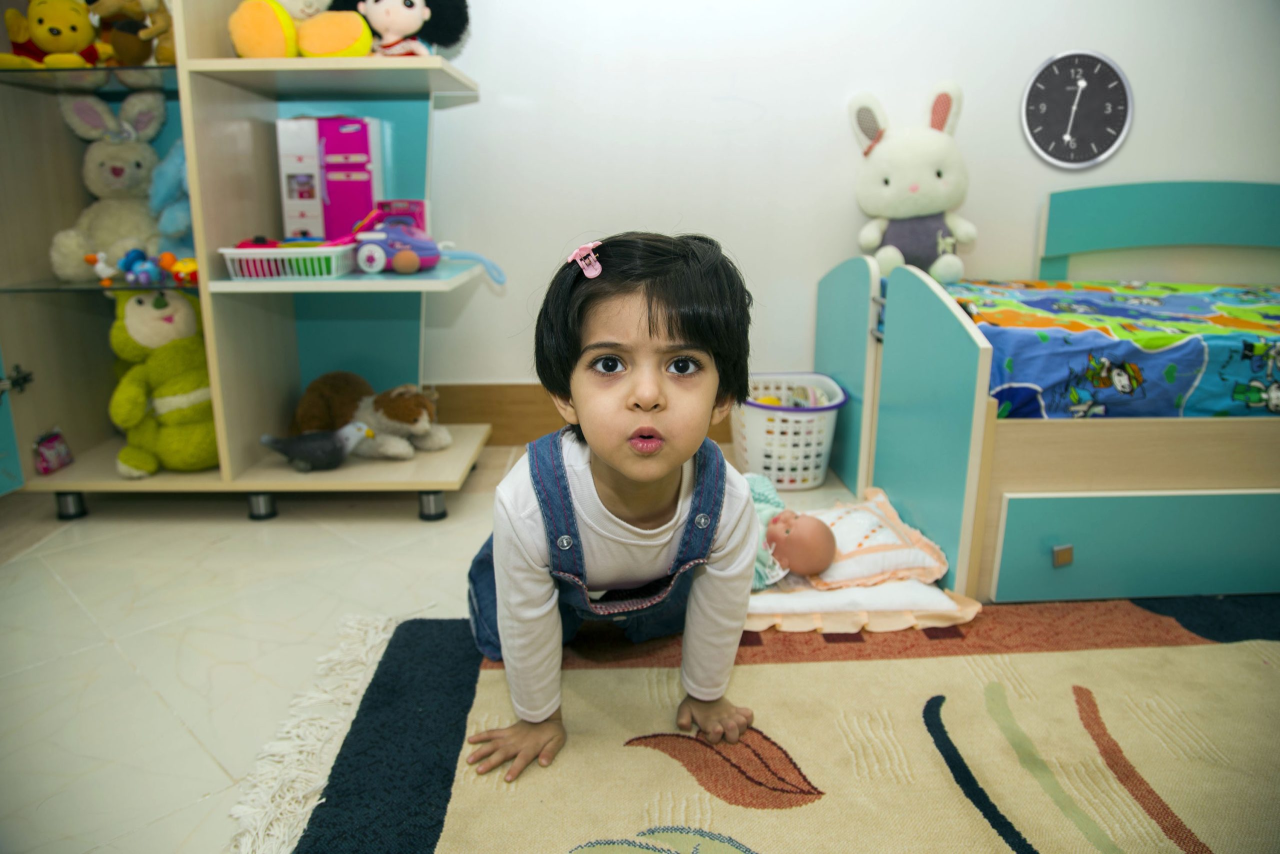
**12:32**
